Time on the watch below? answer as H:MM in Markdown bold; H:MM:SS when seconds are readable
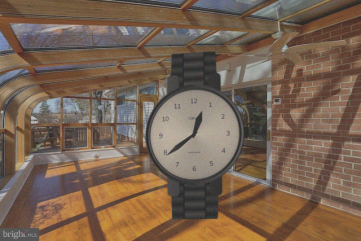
**12:39**
